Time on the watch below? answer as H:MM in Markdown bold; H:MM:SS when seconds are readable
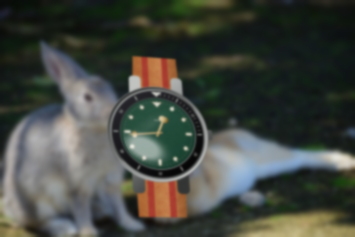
**12:44**
